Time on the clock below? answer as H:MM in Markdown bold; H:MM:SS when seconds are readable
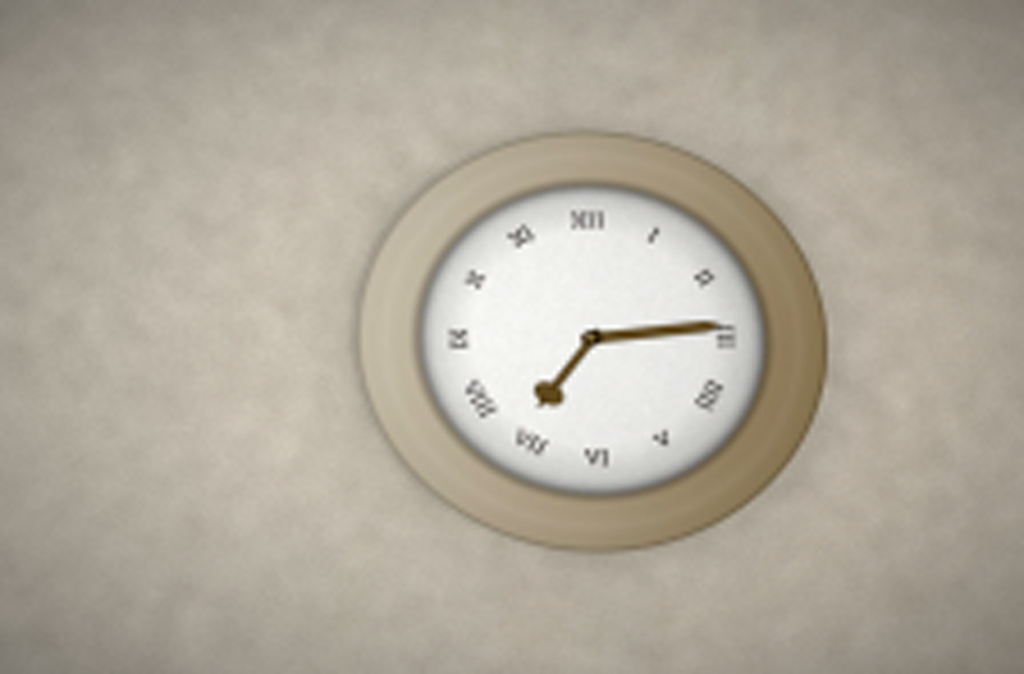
**7:14**
